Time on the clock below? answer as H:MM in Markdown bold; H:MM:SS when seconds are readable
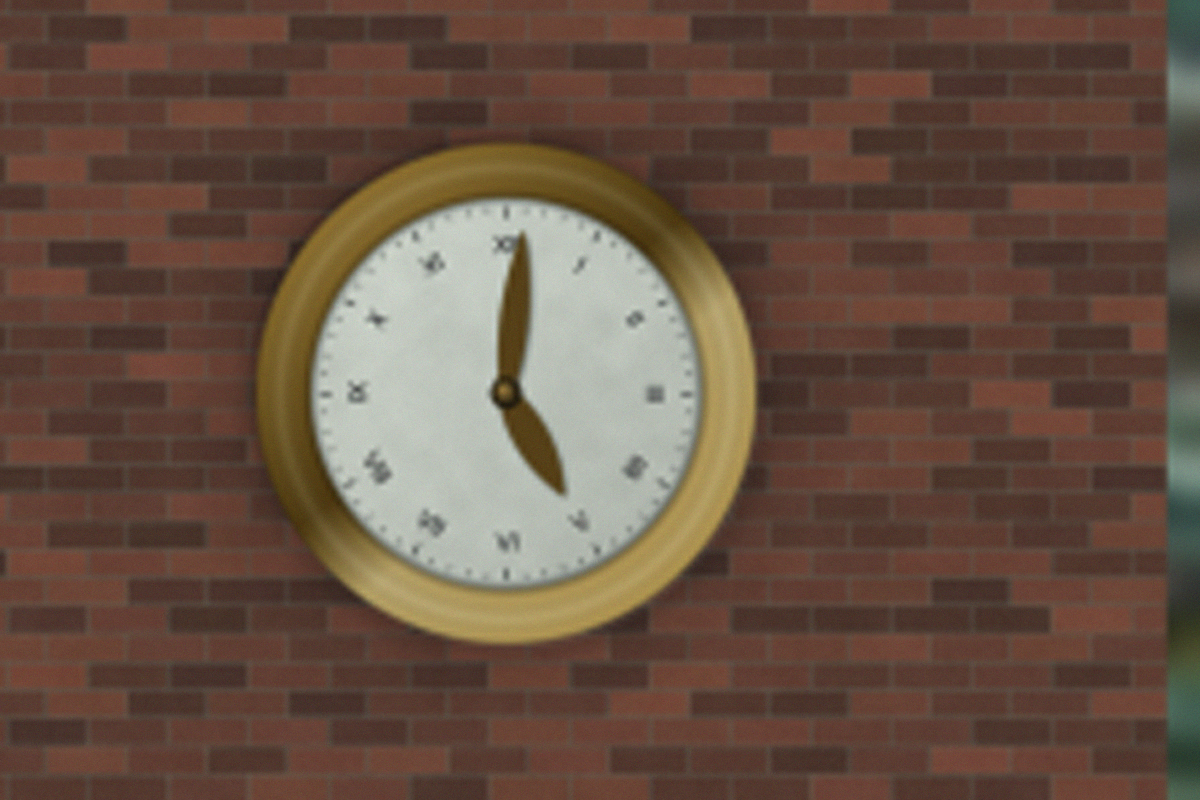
**5:01**
